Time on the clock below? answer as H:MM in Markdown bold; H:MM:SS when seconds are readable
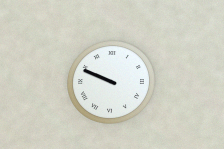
**9:49**
